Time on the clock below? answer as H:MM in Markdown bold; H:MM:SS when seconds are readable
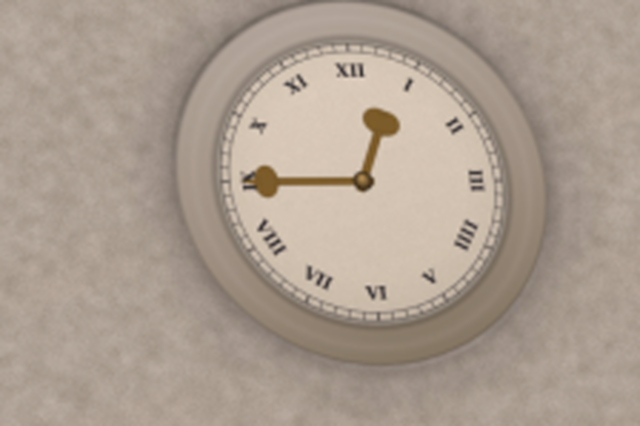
**12:45**
